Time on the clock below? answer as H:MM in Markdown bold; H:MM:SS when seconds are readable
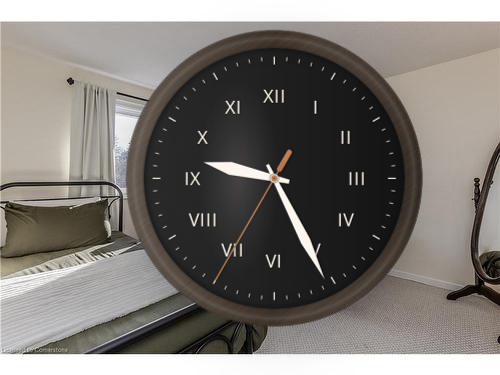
**9:25:35**
